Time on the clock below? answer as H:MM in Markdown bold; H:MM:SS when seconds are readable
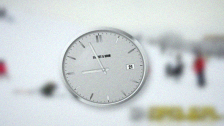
**8:57**
